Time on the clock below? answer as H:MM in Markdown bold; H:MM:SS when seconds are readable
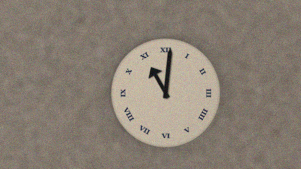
**11:01**
